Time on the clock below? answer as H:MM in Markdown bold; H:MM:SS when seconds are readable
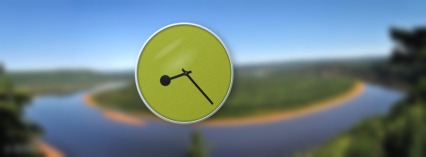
**8:23**
